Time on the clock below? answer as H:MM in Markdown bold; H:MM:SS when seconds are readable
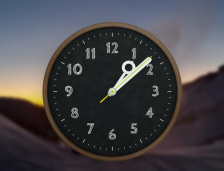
**1:08:08**
